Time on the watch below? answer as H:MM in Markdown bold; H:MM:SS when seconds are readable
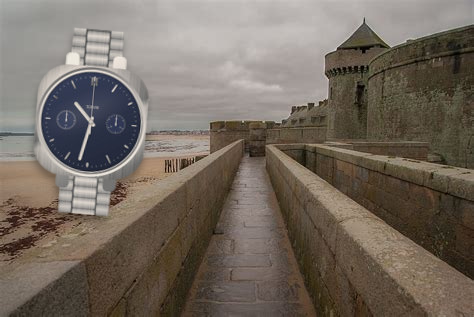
**10:32**
